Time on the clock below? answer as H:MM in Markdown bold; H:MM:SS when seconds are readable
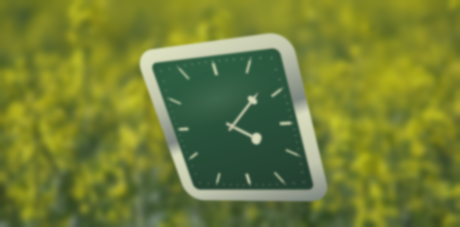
**4:08**
